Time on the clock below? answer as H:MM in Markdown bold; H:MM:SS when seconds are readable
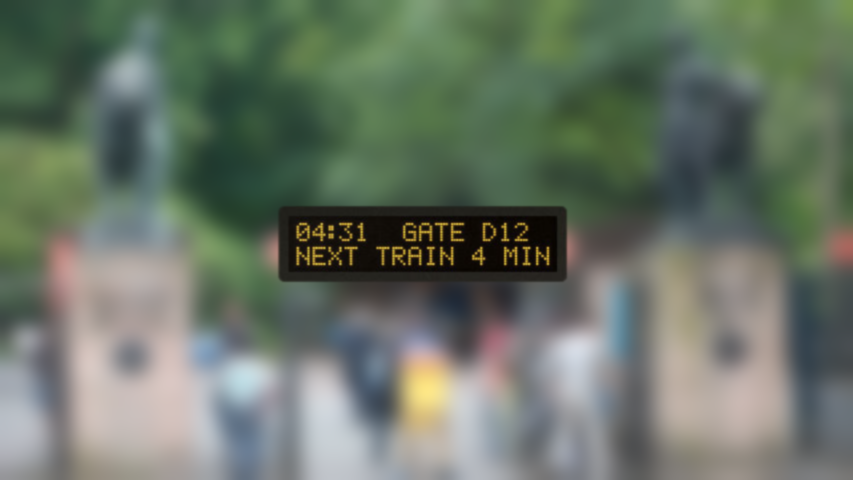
**4:31**
